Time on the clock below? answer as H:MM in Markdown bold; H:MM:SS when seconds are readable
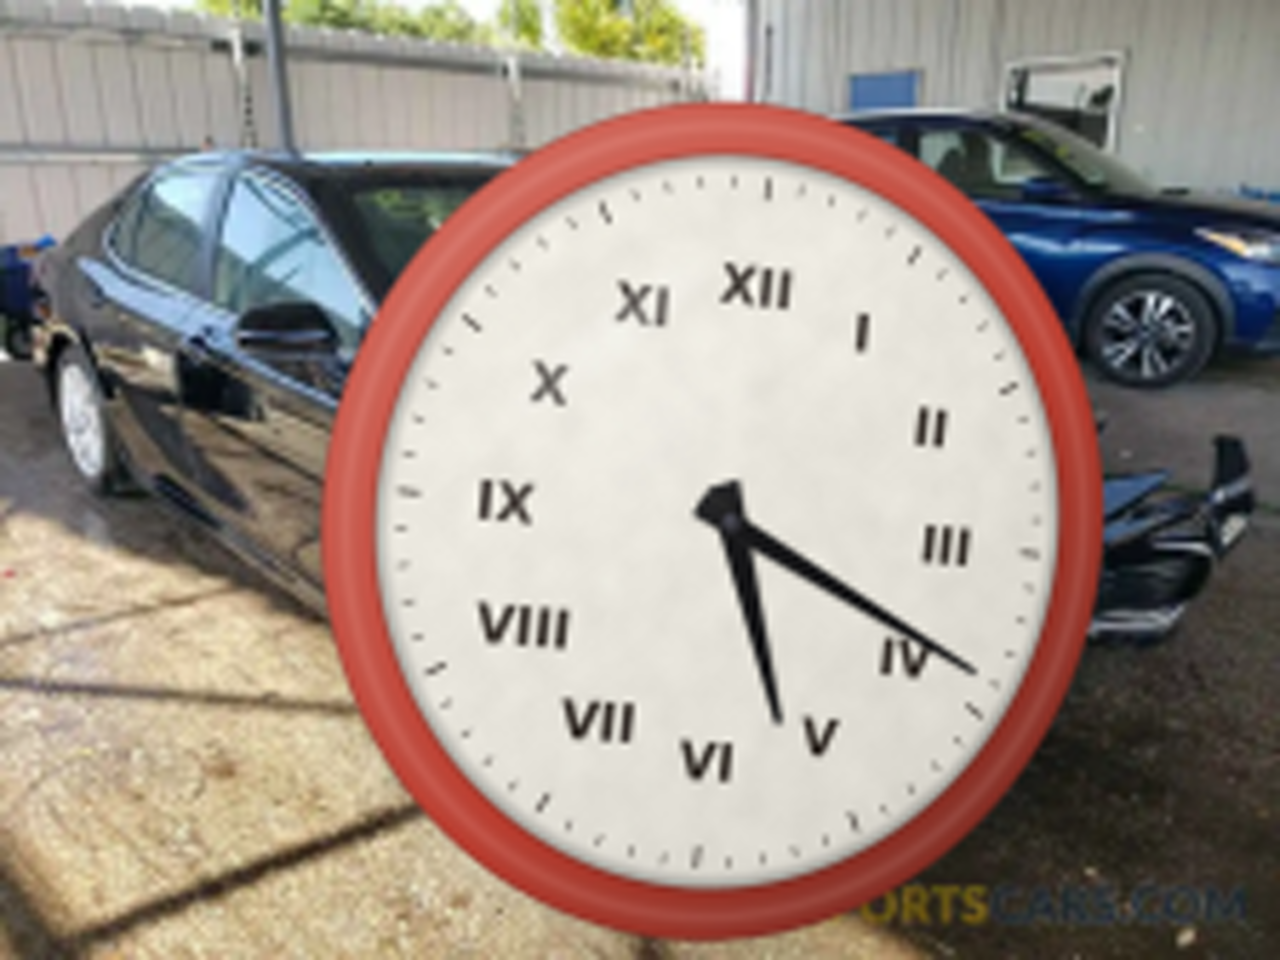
**5:19**
